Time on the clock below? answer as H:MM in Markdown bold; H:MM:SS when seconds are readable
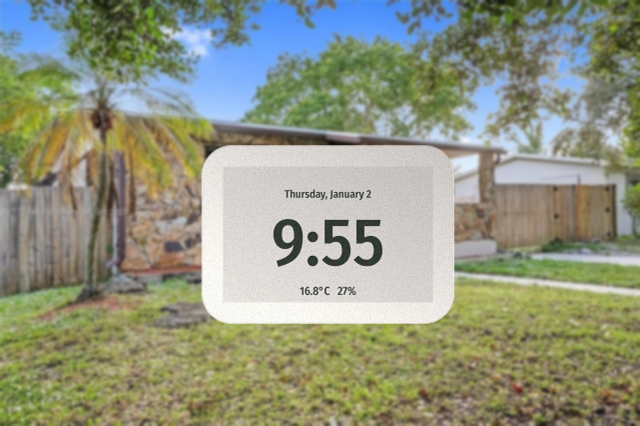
**9:55**
